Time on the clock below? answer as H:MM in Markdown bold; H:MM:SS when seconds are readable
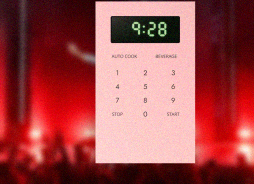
**9:28**
